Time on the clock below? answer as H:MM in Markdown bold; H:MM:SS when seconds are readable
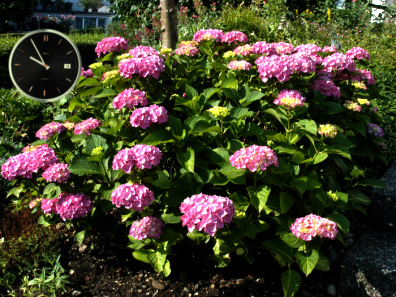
**9:55**
